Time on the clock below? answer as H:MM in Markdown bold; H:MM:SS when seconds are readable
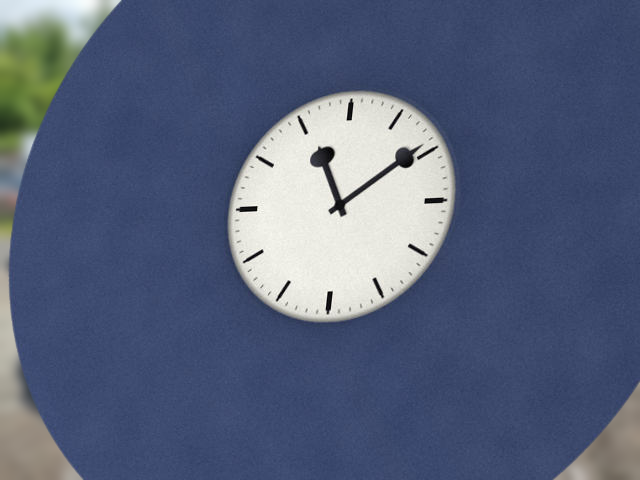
**11:09**
